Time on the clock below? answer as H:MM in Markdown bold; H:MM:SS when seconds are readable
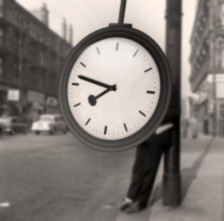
**7:47**
